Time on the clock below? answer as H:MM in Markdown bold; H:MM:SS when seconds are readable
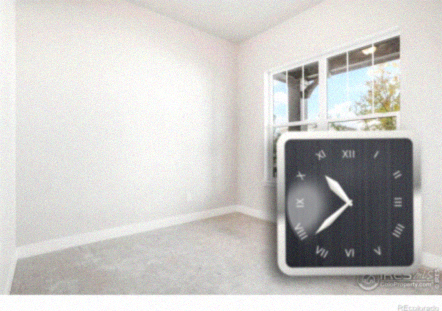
**10:38**
